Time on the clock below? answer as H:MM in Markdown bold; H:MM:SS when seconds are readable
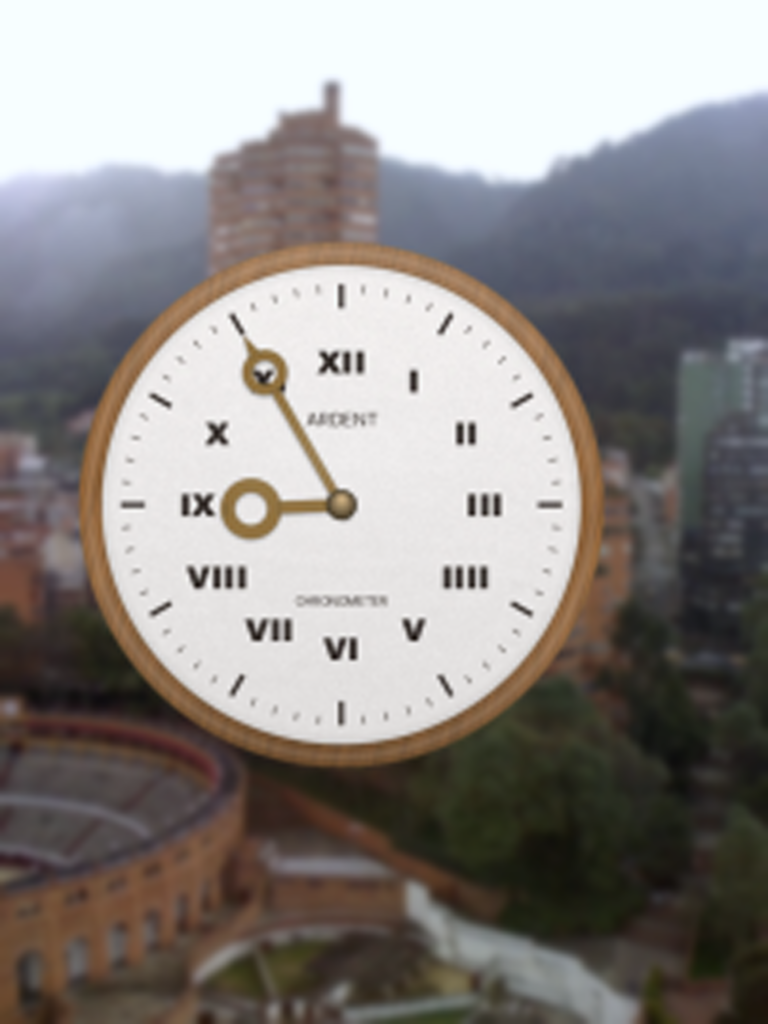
**8:55**
